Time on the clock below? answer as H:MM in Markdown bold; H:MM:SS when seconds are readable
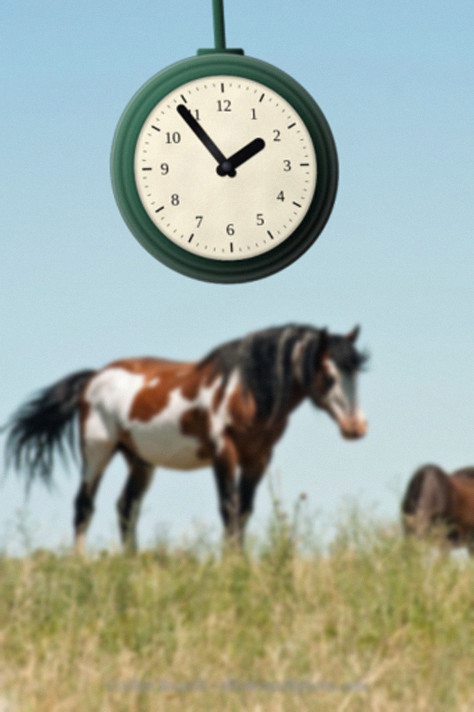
**1:54**
